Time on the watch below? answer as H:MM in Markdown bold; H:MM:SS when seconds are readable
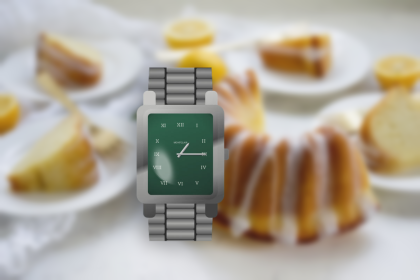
**1:15**
